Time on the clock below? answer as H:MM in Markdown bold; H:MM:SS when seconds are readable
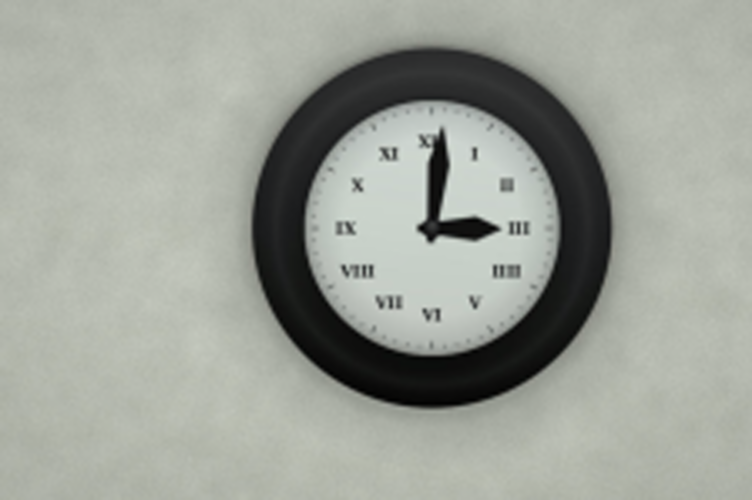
**3:01**
